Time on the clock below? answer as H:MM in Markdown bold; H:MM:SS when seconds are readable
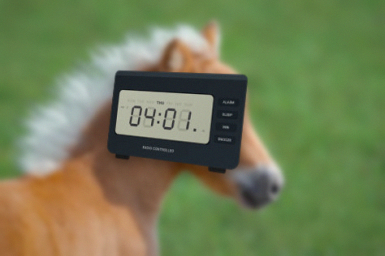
**4:01**
